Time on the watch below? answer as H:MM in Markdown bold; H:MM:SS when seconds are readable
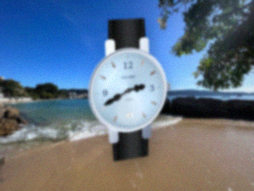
**2:41**
